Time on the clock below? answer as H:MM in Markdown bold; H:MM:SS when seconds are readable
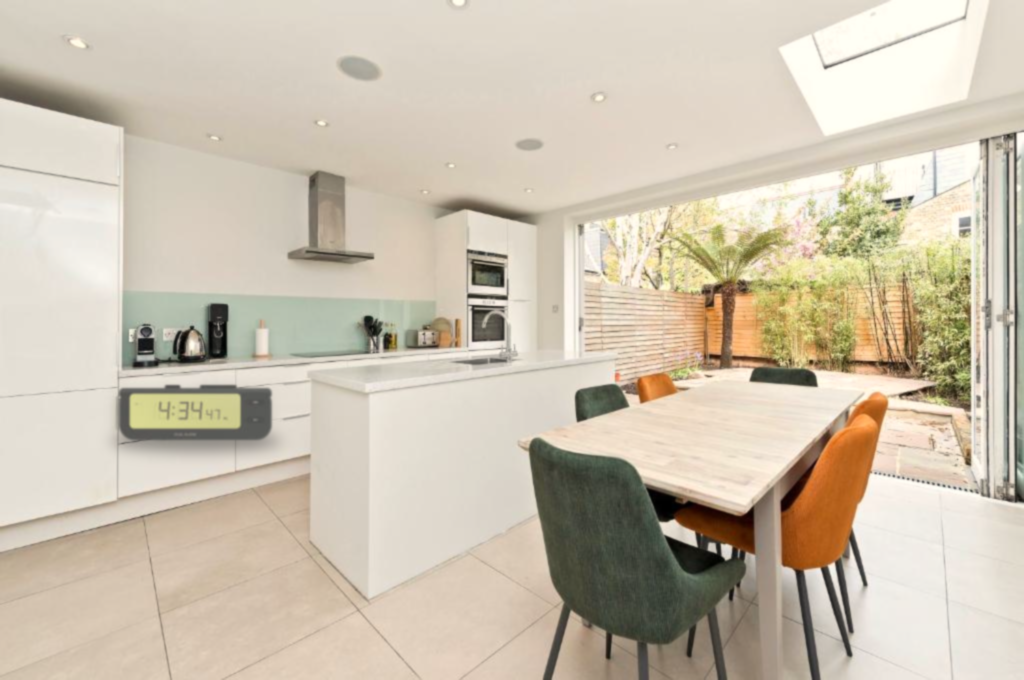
**4:34**
